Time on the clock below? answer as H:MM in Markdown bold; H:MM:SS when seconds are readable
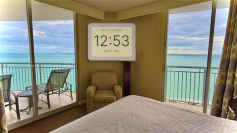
**12:53**
